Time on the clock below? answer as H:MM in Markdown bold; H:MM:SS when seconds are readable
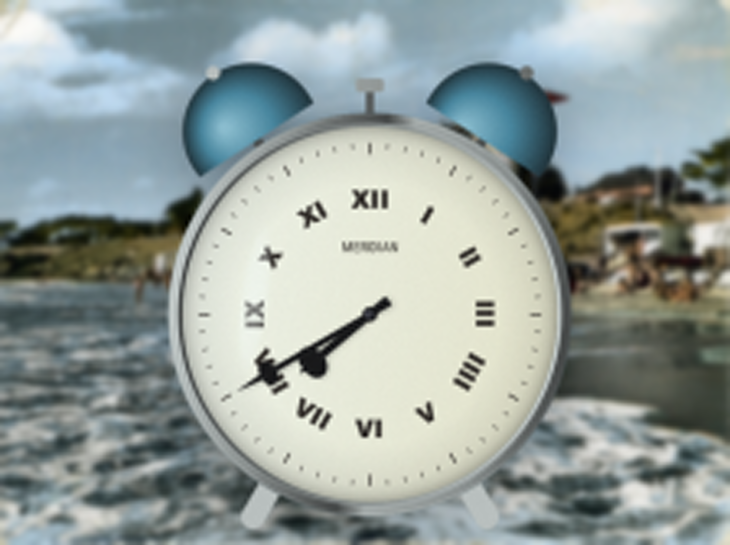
**7:40**
